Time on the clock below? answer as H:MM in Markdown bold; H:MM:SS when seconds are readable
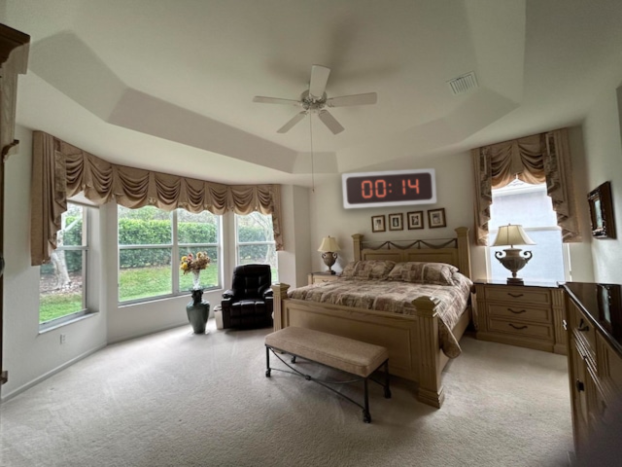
**0:14**
